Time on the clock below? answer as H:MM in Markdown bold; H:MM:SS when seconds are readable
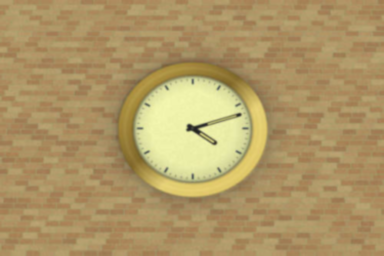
**4:12**
